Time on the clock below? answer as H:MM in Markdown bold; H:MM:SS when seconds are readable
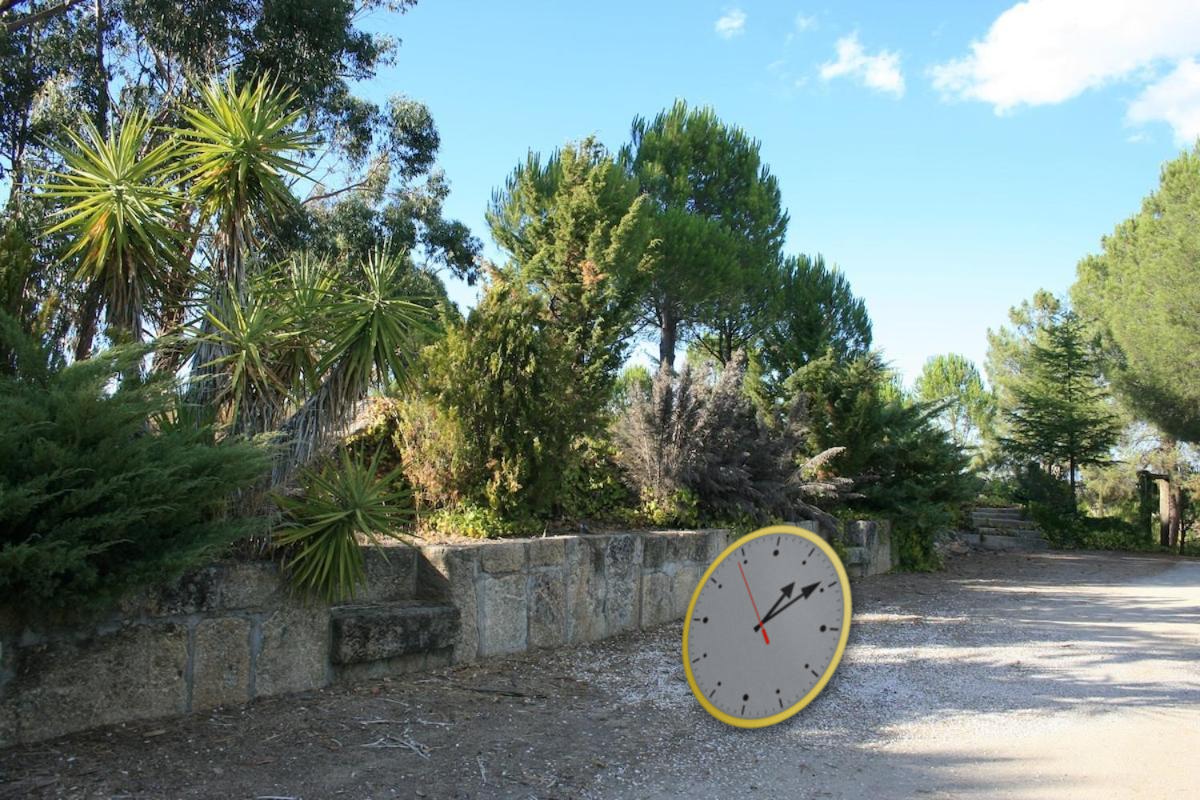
**1:08:54**
